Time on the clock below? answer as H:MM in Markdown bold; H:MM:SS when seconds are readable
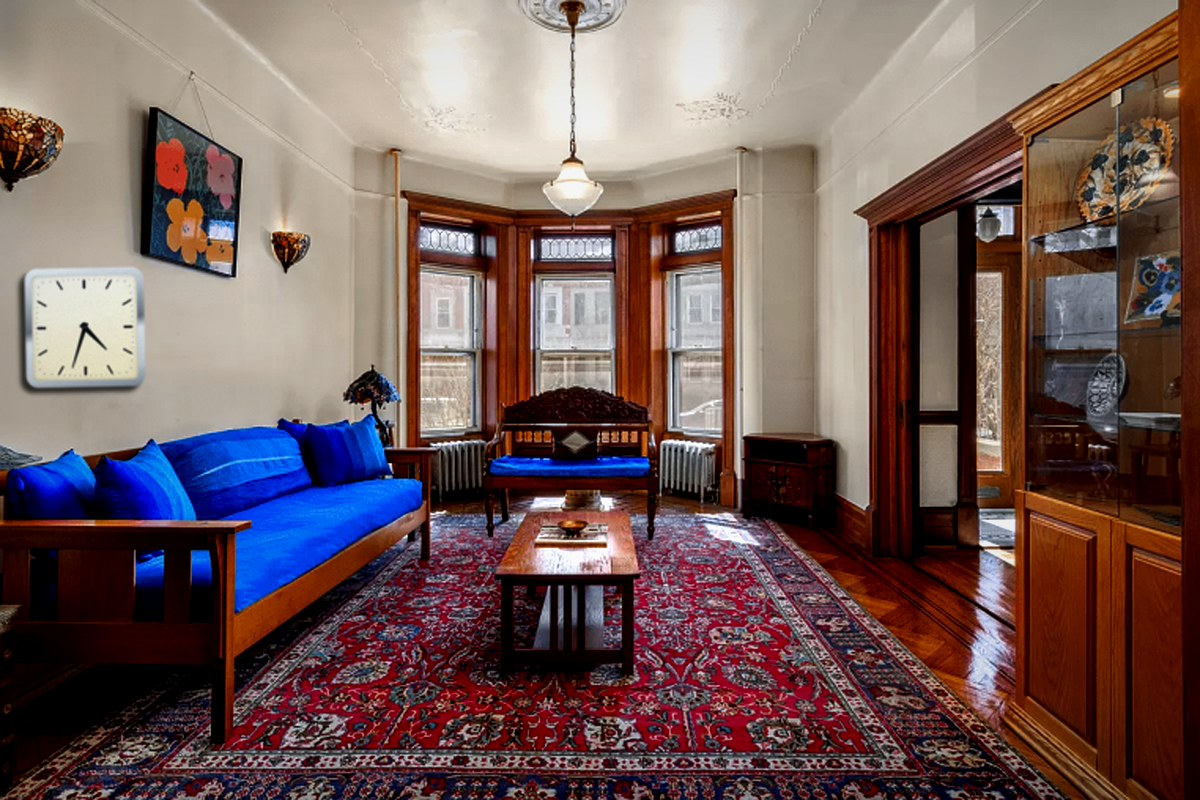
**4:33**
